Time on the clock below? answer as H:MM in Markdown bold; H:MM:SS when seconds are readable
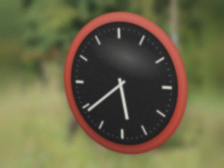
**5:39**
